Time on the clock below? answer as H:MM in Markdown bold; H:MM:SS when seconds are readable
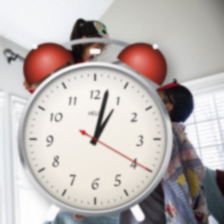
**1:02:20**
